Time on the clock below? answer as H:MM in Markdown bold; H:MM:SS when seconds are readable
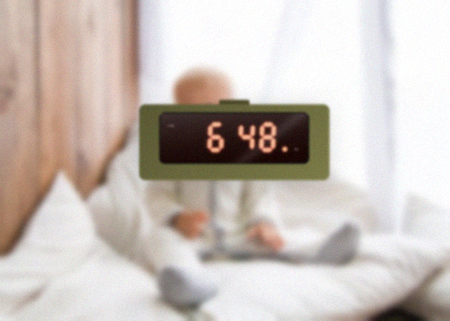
**6:48**
